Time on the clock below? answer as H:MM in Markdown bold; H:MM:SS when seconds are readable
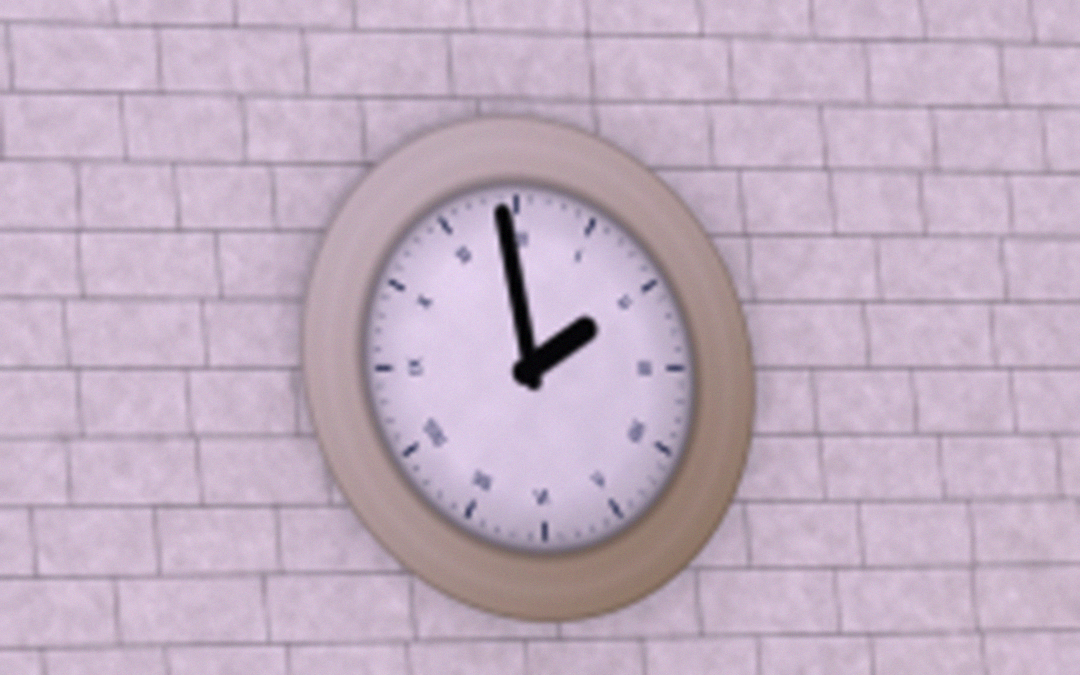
**1:59**
